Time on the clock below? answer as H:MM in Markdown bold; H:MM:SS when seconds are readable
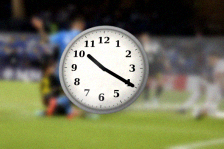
**10:20**
